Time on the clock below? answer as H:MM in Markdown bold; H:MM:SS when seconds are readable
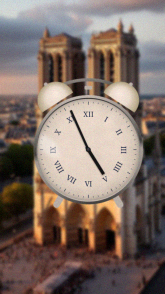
**4:56**
